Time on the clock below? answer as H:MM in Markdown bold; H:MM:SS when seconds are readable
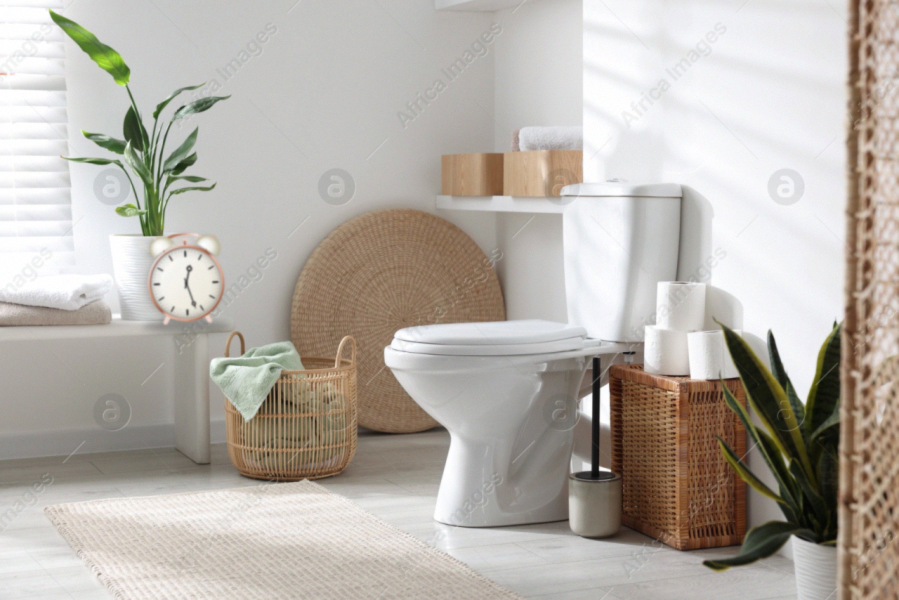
**12:27**
